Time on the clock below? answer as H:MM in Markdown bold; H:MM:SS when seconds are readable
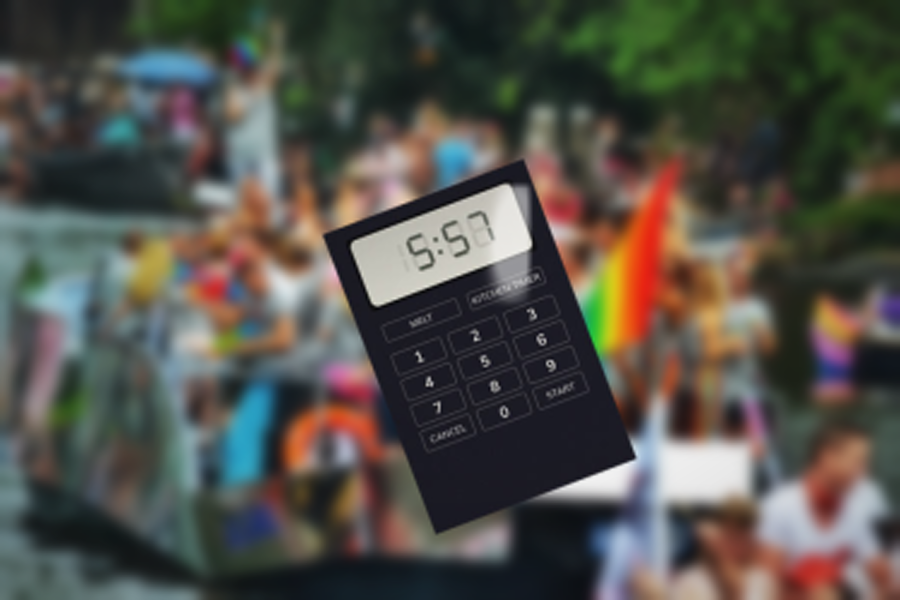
**5:57**
